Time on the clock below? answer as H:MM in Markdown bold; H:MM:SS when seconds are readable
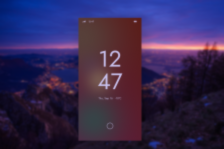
**12:47**
